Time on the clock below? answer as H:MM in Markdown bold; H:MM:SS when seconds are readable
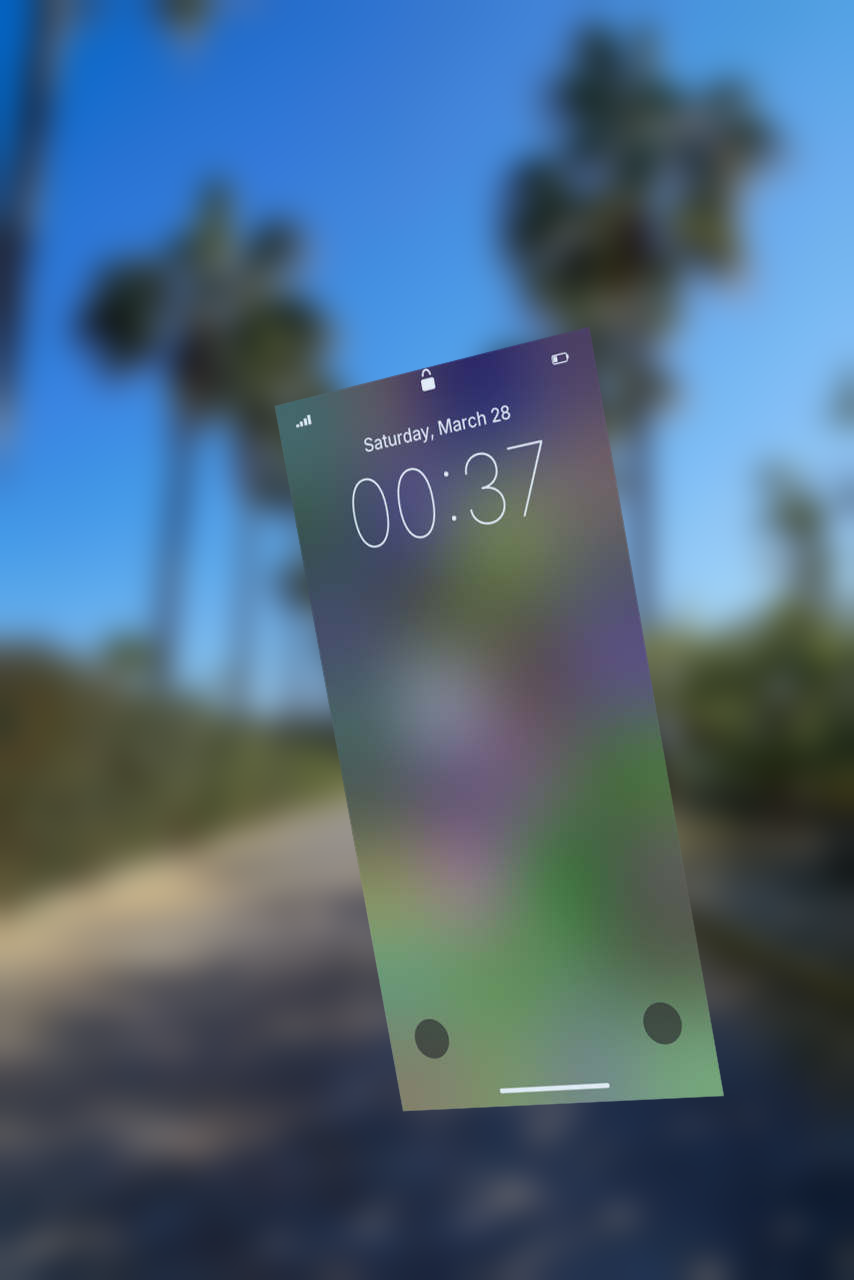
**0:37**
